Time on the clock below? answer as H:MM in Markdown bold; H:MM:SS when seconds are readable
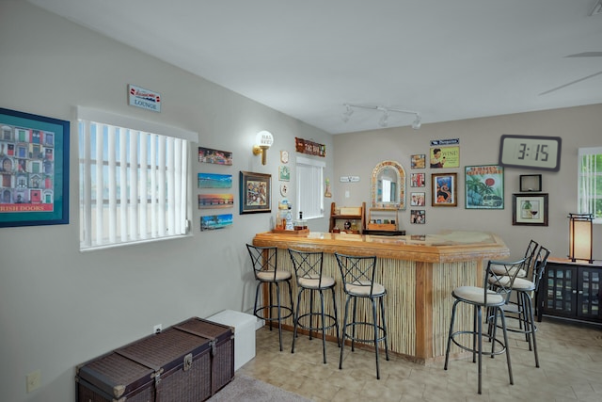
**3:15**
